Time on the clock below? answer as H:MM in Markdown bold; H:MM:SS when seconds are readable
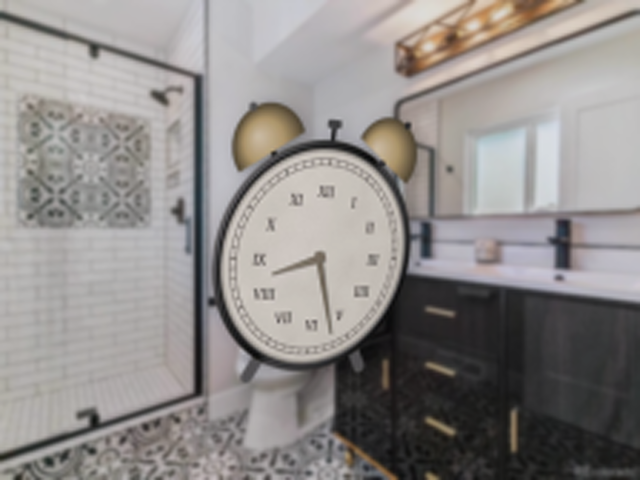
**8:27**
